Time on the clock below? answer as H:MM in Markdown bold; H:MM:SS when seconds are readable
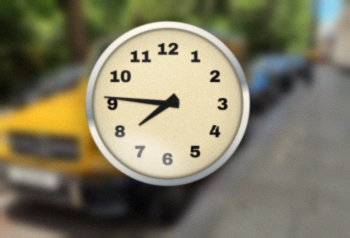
**7:46**
